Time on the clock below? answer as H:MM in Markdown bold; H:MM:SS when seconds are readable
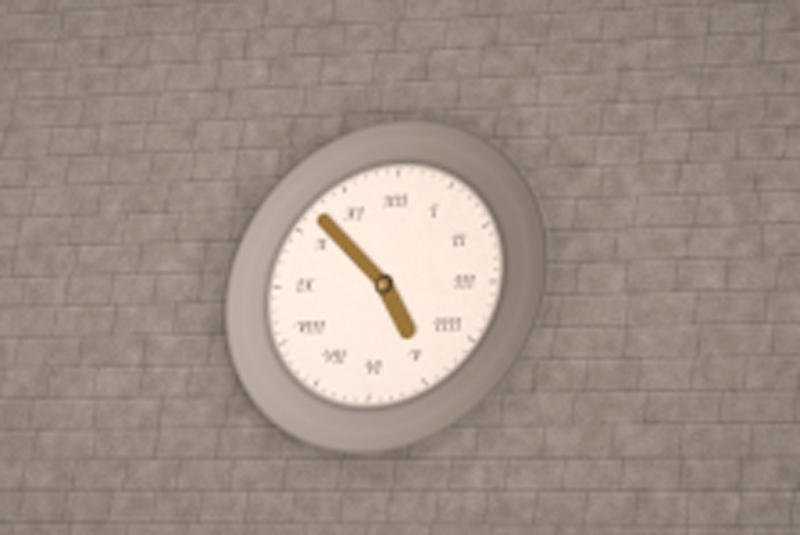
**4:52**
